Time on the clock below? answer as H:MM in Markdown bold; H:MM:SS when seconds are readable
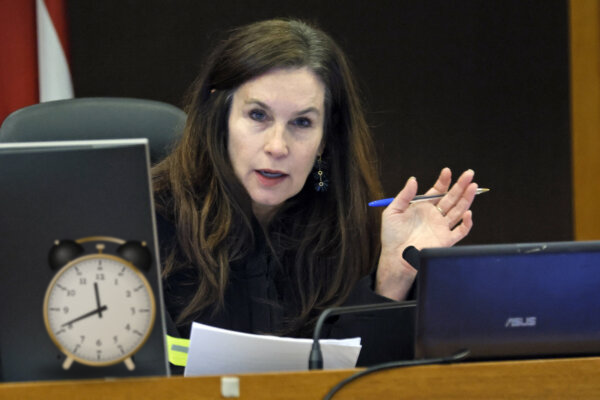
**11:41**
